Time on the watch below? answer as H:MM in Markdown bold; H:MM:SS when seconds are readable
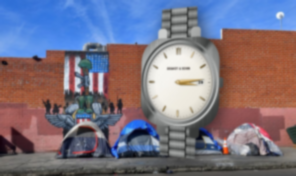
**3:14**
